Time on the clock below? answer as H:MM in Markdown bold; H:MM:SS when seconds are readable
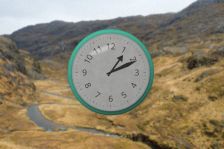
**1:11**
